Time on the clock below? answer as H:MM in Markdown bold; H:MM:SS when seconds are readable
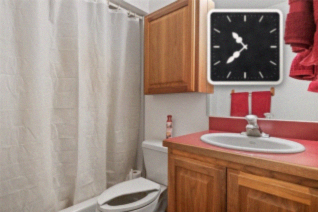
**10:38**
